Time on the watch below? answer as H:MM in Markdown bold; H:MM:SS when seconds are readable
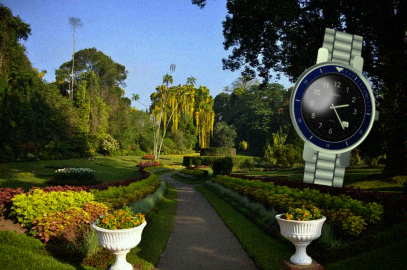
**2:24**
